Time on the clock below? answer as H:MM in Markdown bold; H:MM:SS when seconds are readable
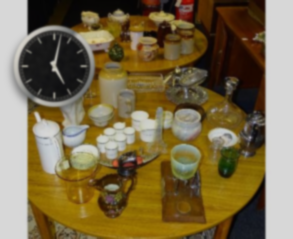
**5:02**
